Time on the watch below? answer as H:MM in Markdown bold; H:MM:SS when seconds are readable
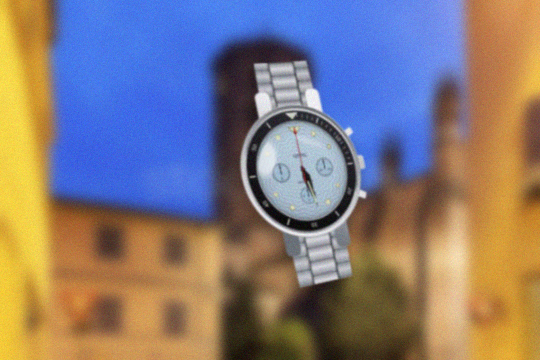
**5:28**
